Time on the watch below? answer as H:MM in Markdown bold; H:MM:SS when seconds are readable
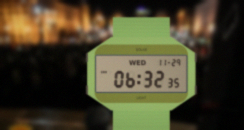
**6:32:35**
